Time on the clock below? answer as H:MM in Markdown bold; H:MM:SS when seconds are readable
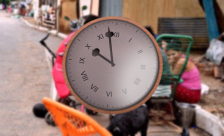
**9:58**
